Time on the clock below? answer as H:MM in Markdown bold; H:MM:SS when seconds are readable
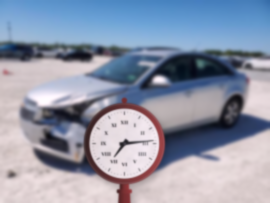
**7:14**
